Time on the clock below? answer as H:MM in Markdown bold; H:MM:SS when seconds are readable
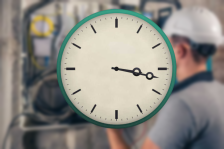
**3:17**
